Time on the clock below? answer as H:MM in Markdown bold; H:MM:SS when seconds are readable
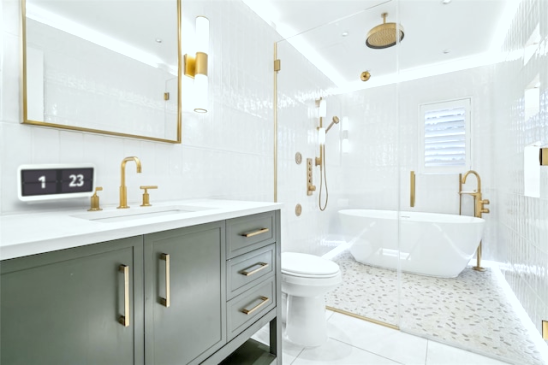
**1:23**
